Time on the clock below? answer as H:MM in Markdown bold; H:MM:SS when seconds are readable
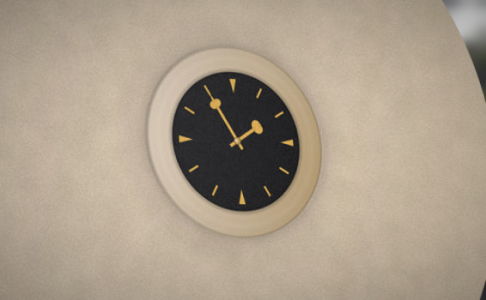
**1:55**
